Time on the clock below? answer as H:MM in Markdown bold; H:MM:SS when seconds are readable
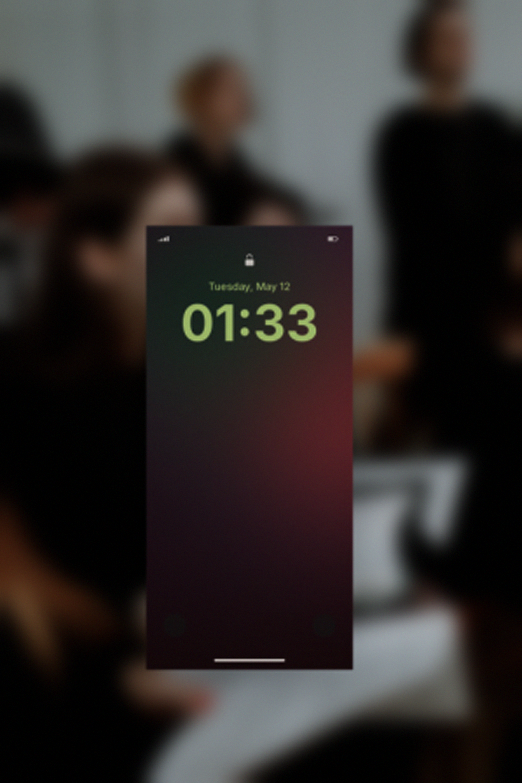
**1:33**
